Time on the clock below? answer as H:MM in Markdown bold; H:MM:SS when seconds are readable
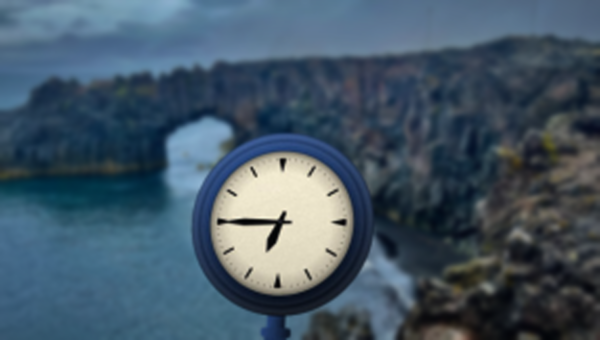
**6:45**
